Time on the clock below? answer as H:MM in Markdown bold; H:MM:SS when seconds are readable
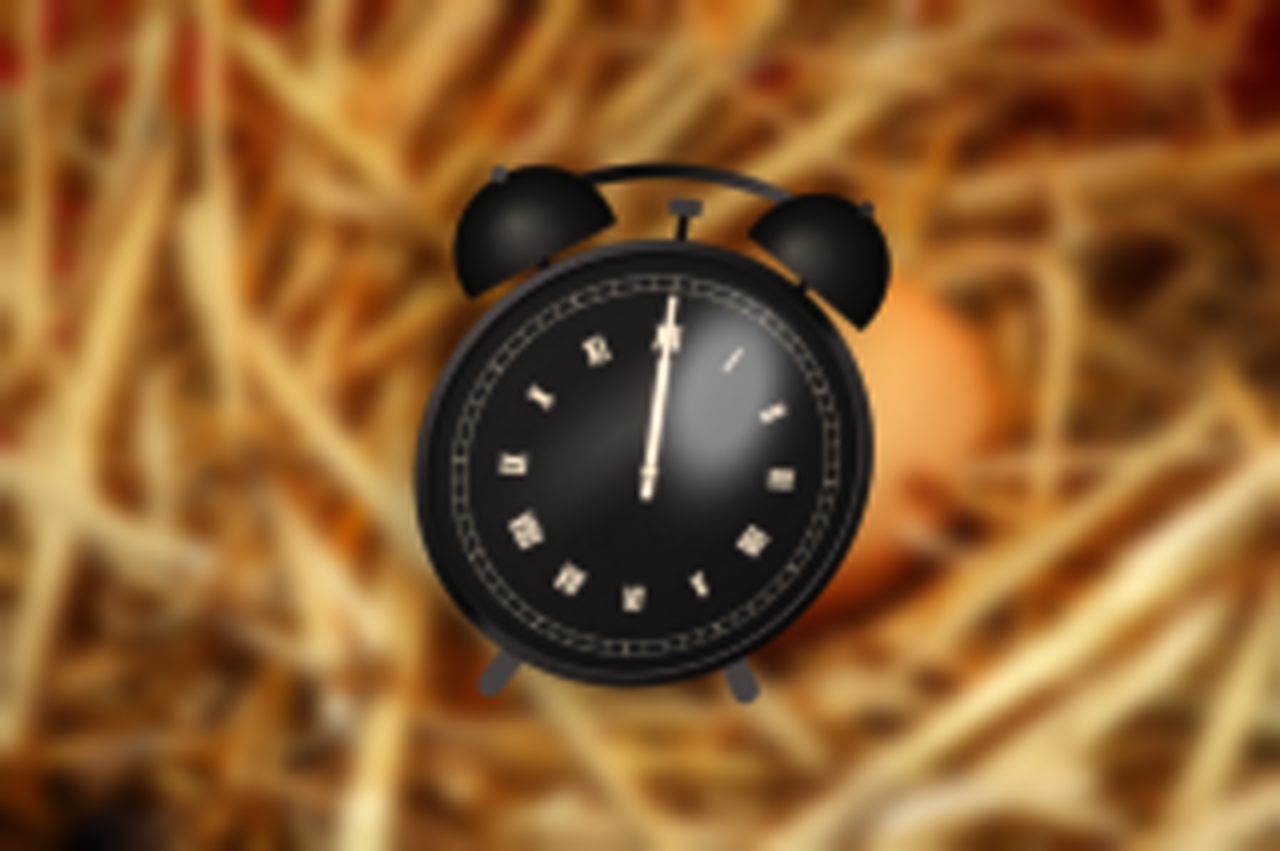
**12:00**
